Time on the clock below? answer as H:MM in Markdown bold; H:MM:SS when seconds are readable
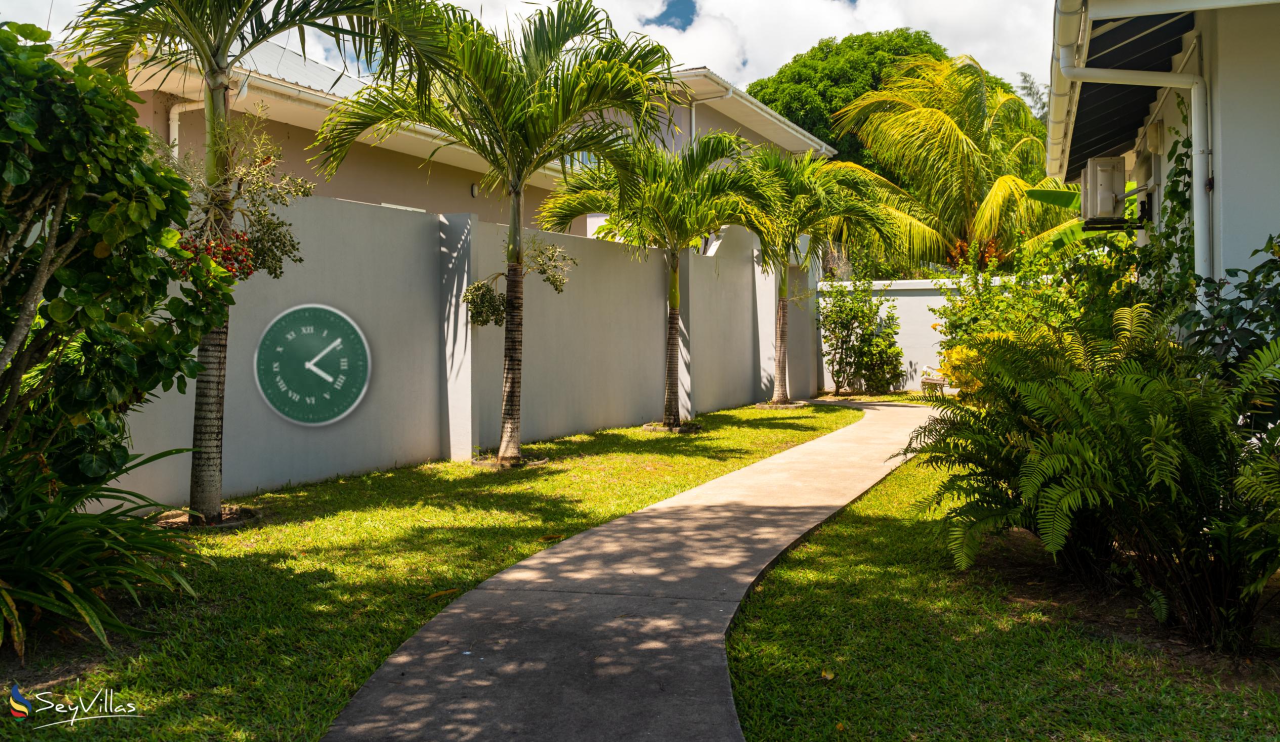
**4:09**
